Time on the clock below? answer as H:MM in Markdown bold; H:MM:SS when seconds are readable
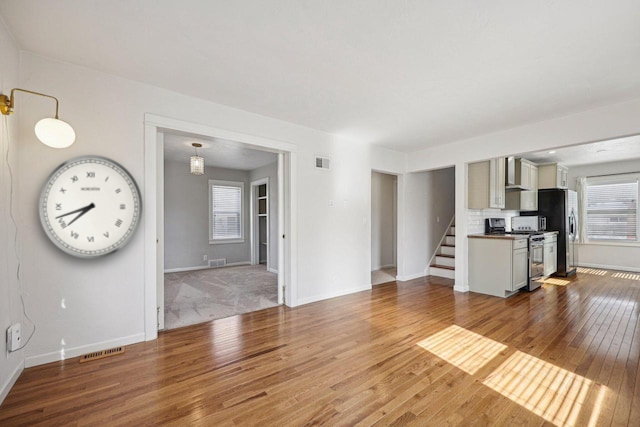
**7:42**
